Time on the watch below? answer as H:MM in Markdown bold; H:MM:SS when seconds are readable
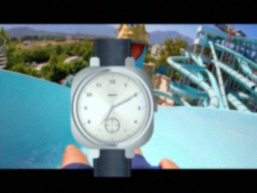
**7:10**
